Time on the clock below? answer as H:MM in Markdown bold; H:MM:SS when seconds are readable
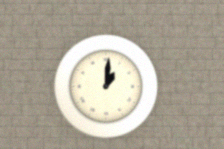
**1:01**
